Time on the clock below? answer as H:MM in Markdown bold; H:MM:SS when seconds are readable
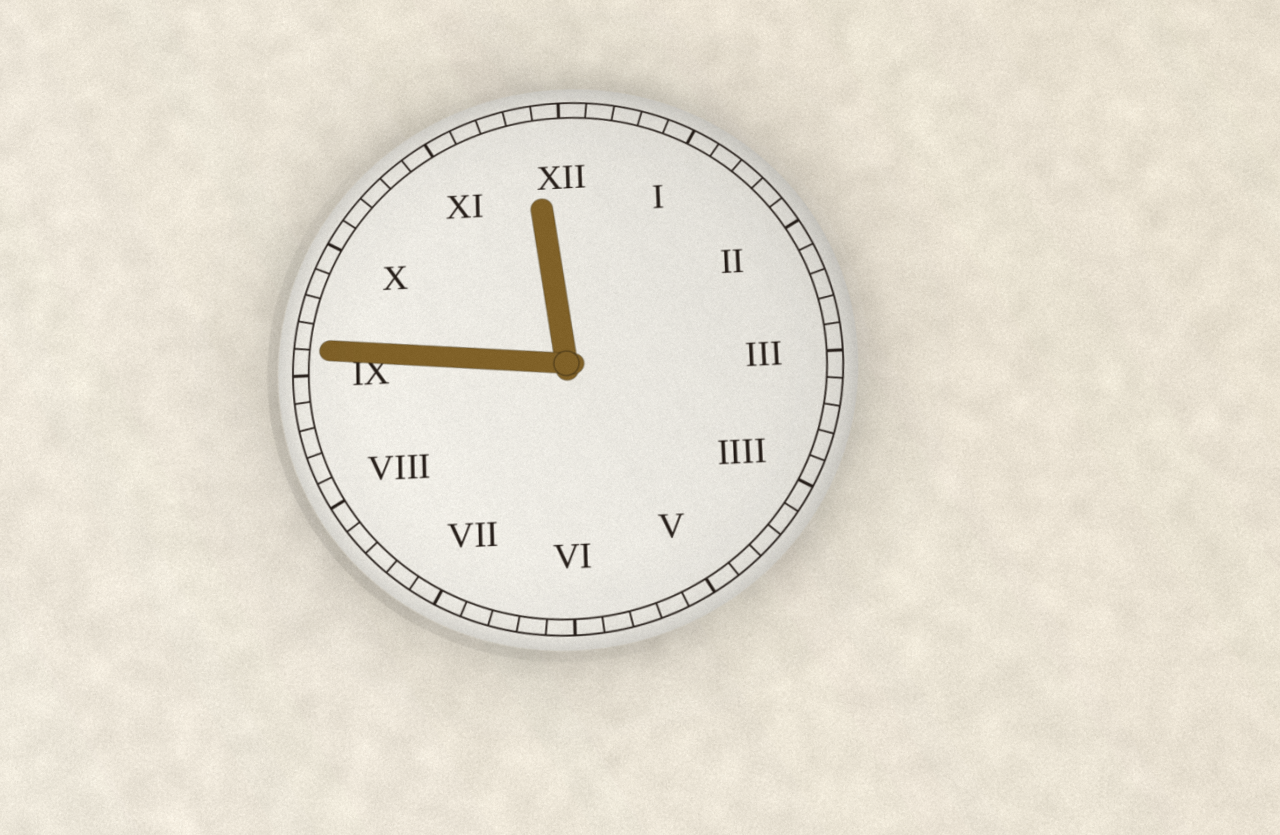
**11:46**
